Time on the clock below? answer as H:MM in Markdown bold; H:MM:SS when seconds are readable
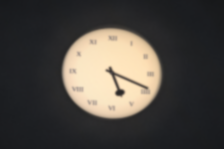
**5:19**
